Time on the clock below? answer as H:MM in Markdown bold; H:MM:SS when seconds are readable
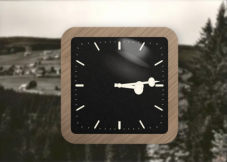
**3:14**
